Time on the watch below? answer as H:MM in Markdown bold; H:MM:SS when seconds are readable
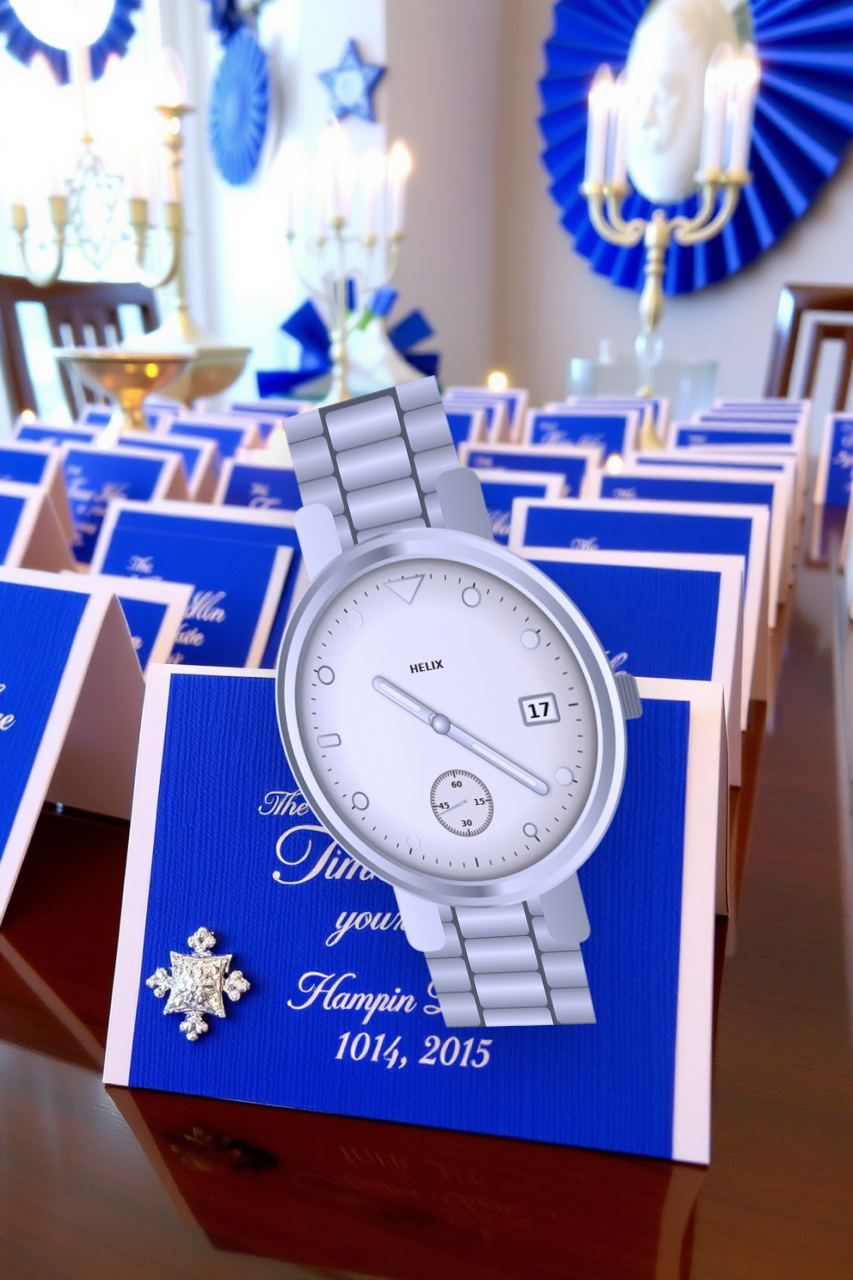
**10:21:42**
